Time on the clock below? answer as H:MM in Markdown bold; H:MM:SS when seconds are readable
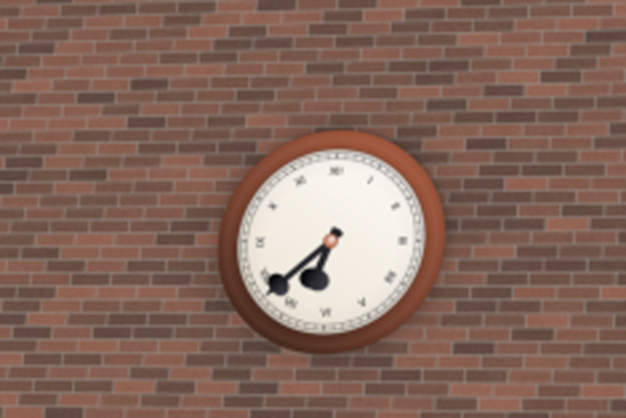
**6:38**
